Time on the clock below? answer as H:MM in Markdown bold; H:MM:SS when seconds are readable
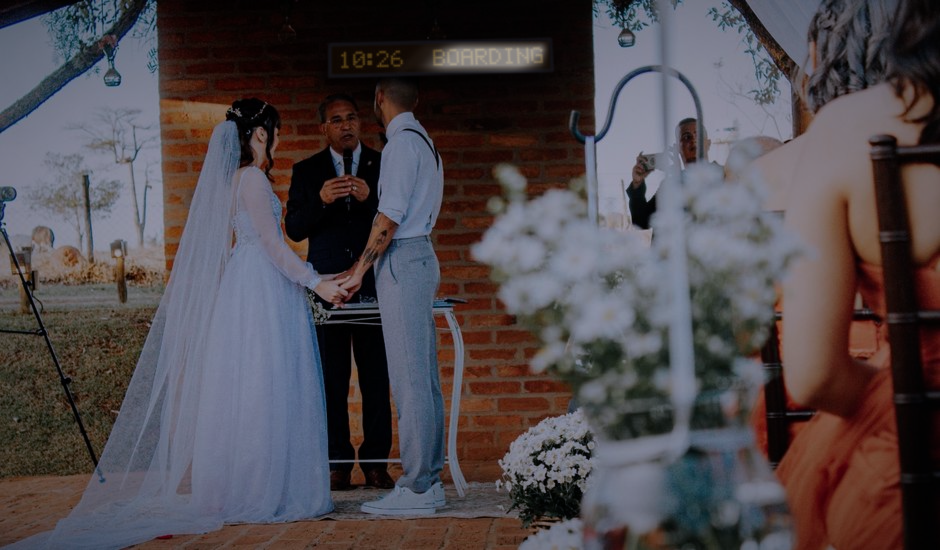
**10:26**
